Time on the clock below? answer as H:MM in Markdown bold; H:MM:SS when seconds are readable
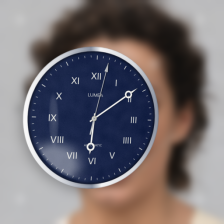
**6:09:02**
